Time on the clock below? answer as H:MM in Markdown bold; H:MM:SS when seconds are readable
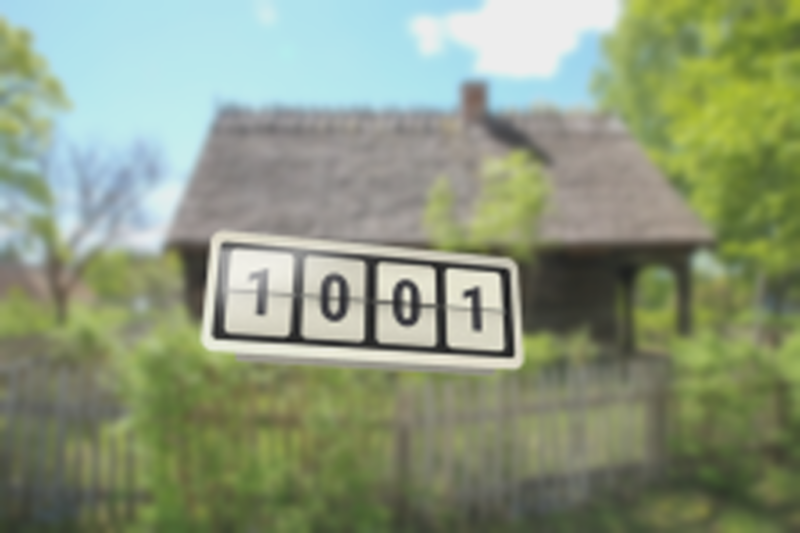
**10:01**
